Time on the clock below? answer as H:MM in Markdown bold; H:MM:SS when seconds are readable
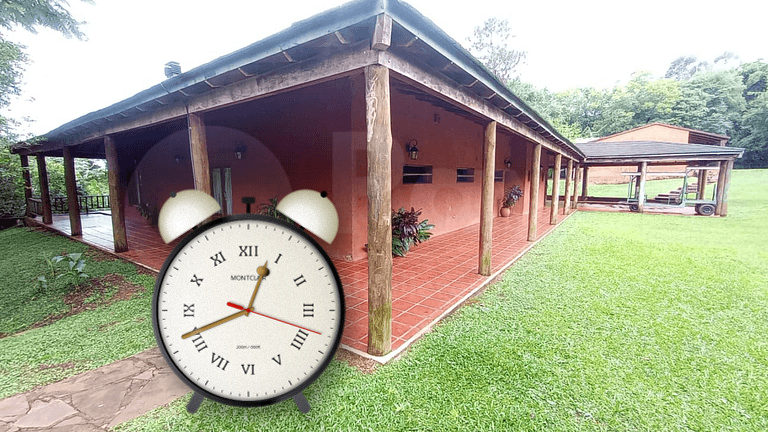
**12:41:18**
